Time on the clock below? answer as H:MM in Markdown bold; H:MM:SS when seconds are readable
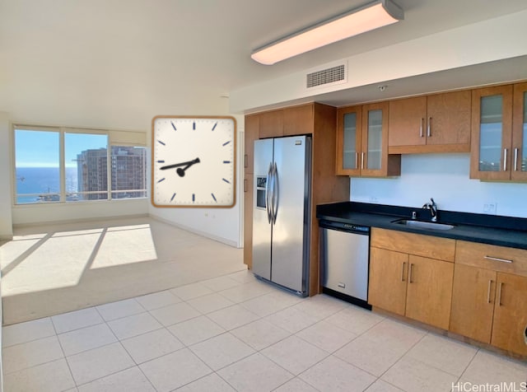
**7:43**
